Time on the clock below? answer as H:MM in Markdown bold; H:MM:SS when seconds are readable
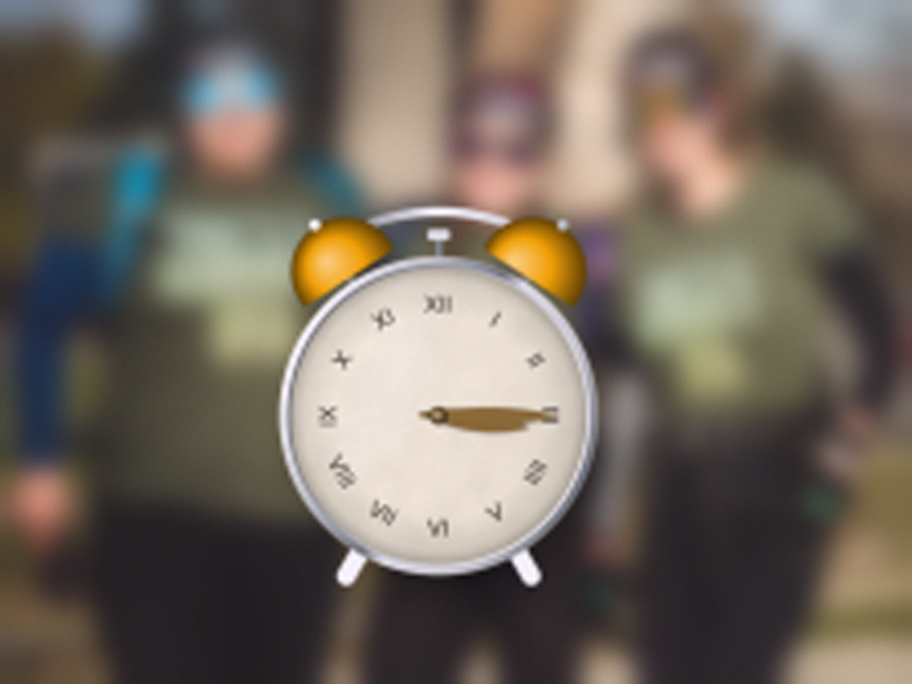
**3:15**
